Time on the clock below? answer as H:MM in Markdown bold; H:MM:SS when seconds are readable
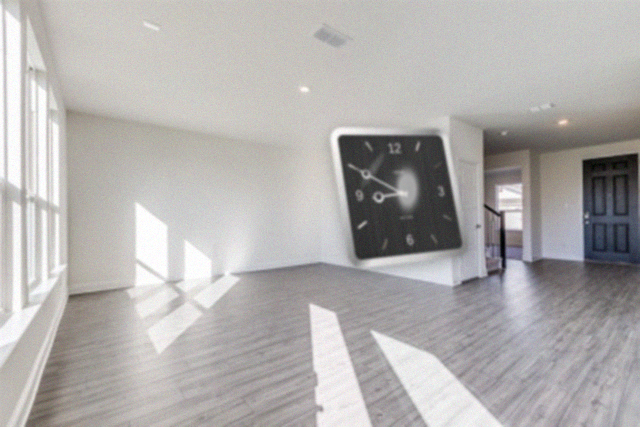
**8:50**
